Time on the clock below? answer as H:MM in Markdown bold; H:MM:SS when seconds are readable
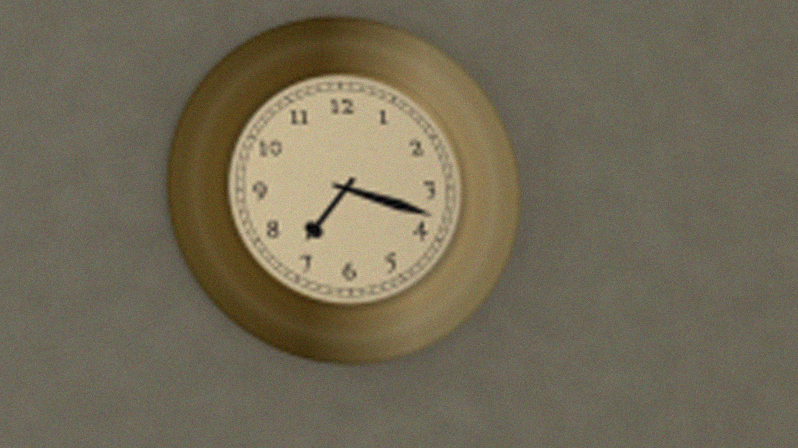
**7:18**
